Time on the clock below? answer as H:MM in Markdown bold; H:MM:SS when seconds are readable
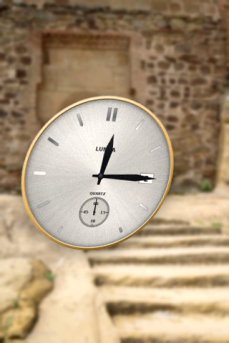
**12:15**
